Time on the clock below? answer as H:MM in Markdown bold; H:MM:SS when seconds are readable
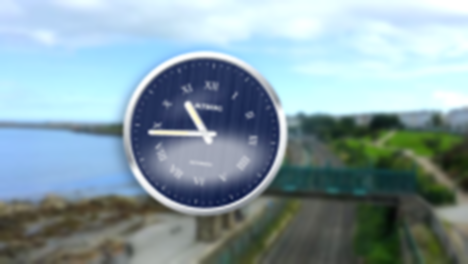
**10:44**
